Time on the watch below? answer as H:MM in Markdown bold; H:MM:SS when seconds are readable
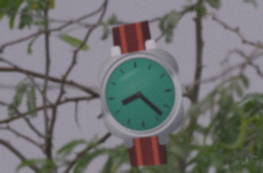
**8:23**
